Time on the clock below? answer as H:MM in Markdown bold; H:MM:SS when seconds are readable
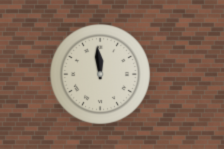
**11:59**
